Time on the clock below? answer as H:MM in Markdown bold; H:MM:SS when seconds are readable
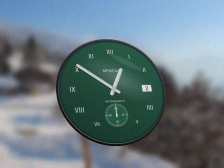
**12:51**
